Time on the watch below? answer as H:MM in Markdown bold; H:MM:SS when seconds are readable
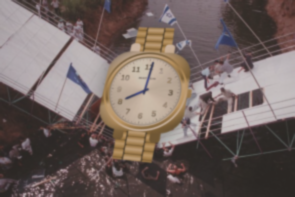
**8:01**
